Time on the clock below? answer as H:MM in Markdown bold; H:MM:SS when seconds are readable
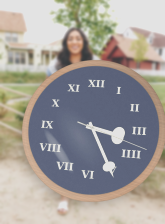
**3:25:18**
